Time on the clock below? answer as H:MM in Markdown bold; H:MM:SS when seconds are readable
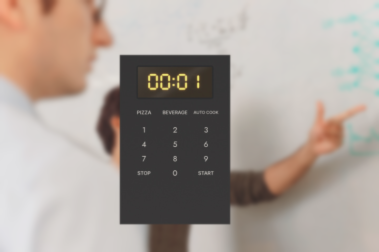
**0:01**
